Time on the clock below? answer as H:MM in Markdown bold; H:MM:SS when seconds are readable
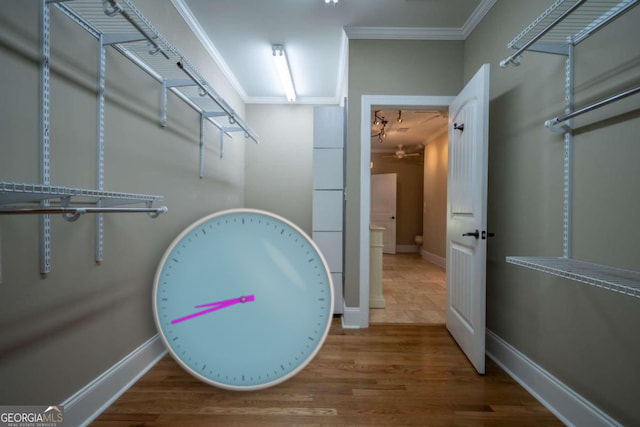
**8:42**
